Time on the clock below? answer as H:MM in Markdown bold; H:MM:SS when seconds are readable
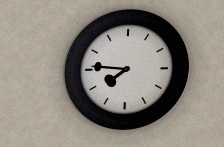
**7:46**
